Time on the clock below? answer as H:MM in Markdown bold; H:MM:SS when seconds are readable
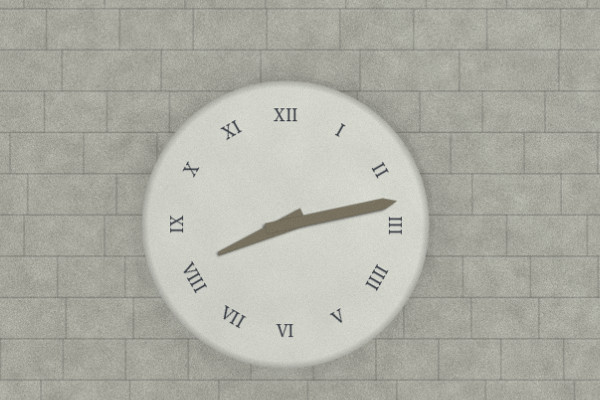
**8:13**
